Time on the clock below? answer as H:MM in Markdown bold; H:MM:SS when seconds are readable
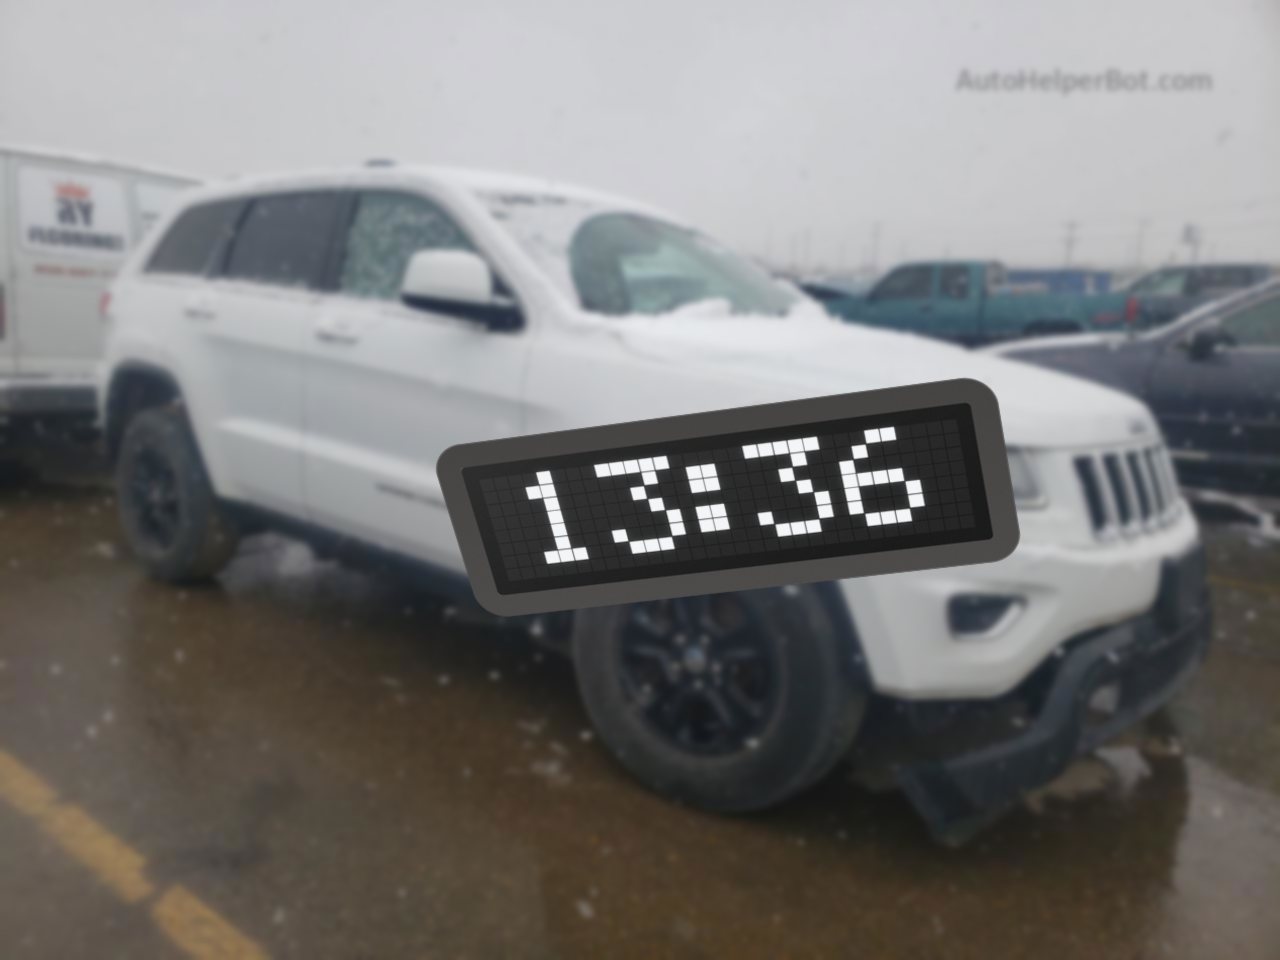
**13:36**
